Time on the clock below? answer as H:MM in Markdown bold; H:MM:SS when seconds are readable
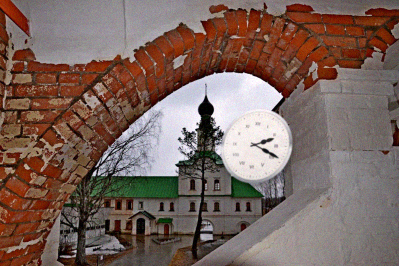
**2:19**
